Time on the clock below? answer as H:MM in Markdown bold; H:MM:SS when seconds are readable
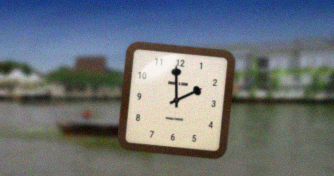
**1:59**
